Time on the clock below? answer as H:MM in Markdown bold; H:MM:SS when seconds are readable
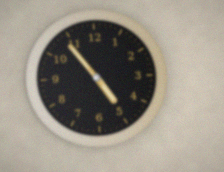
**4:54**
